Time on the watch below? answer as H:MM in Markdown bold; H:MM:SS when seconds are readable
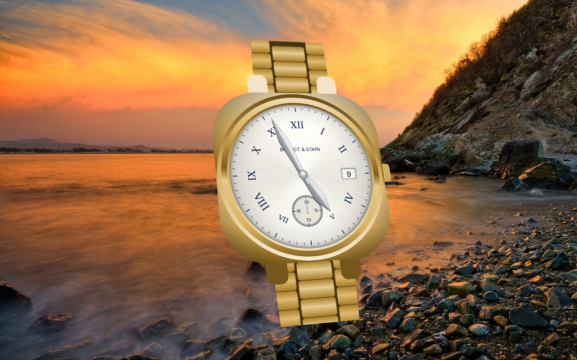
**4:56**
